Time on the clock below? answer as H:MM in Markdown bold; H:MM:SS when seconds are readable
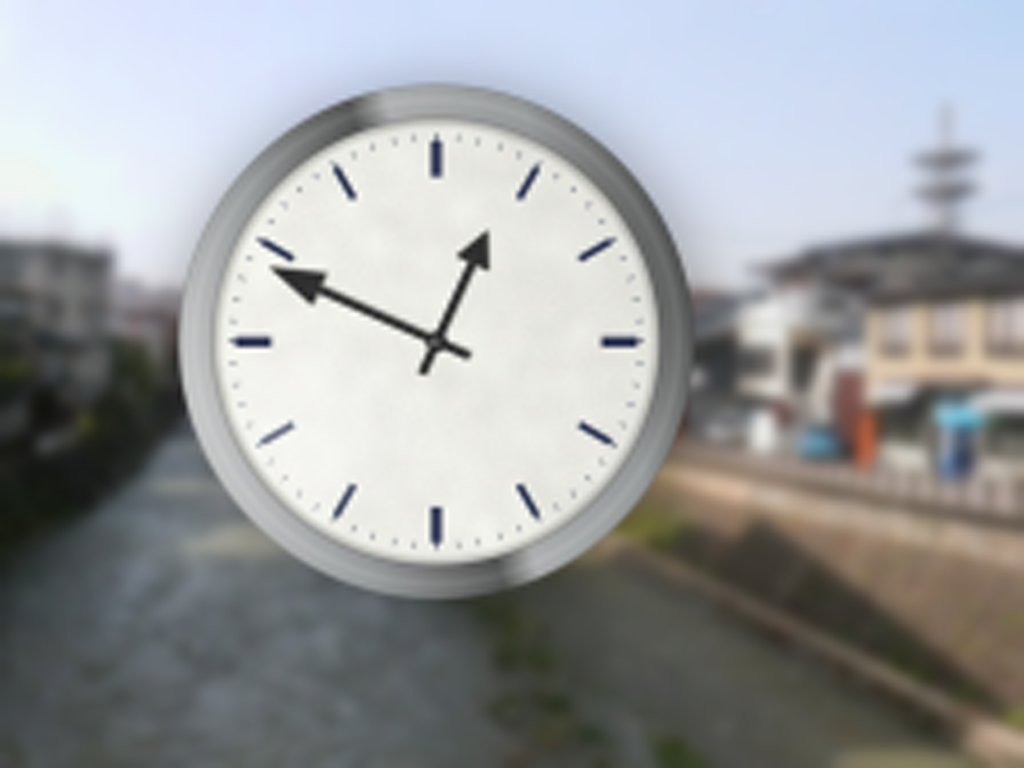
**12:49**
